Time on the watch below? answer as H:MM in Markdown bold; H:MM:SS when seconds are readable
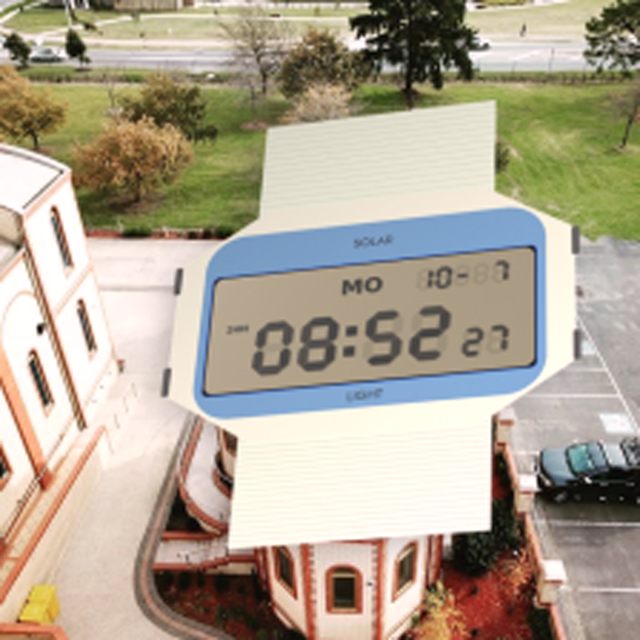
**8:52:27**
